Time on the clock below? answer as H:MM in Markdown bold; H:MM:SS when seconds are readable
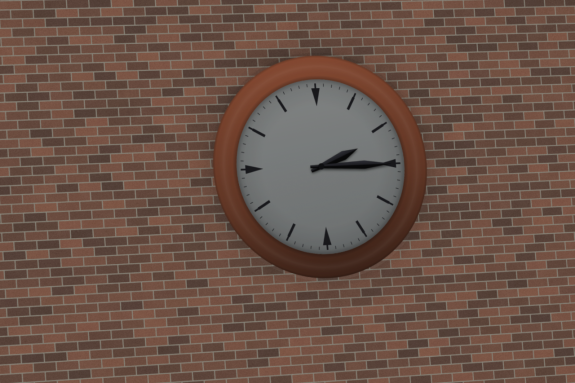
**2:15**
